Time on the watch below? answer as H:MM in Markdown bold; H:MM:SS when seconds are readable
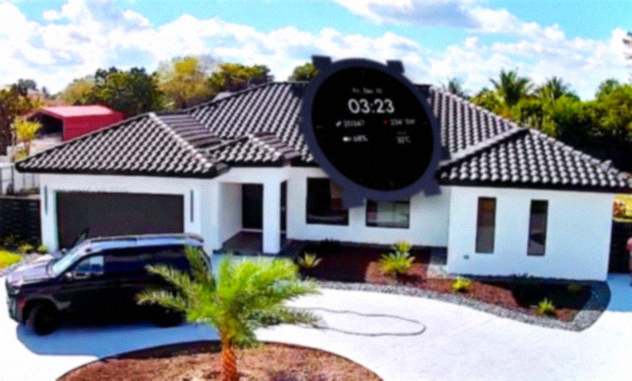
**3:23**
